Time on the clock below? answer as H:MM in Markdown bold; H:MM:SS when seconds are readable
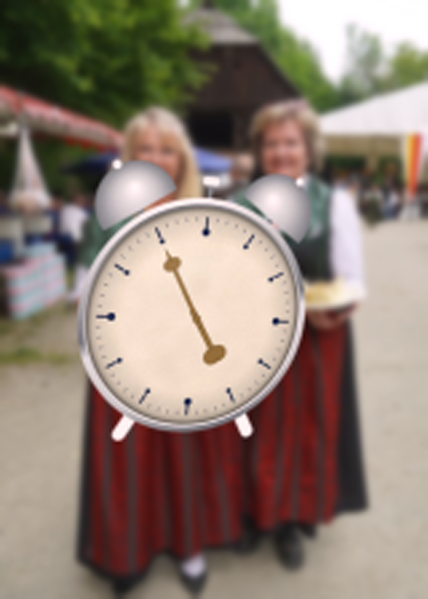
**4:55**
